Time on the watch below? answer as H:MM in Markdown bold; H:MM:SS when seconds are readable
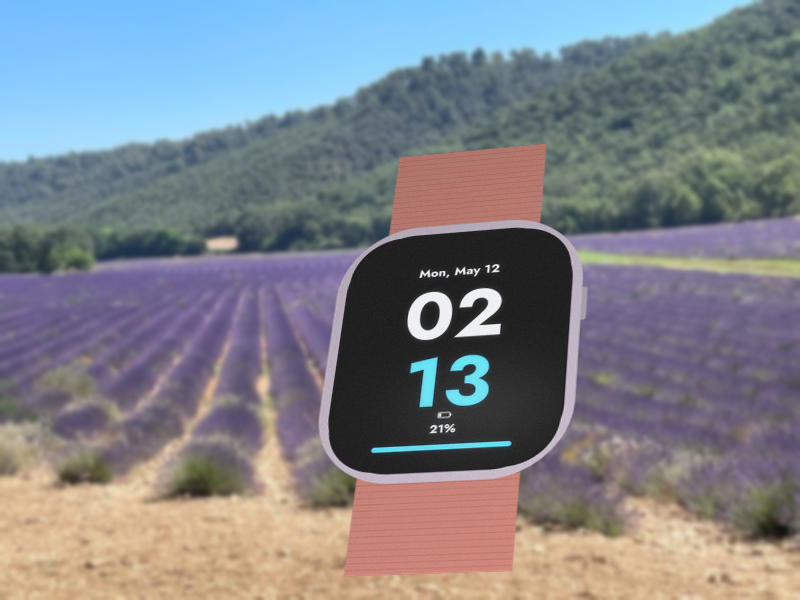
**2:13**
